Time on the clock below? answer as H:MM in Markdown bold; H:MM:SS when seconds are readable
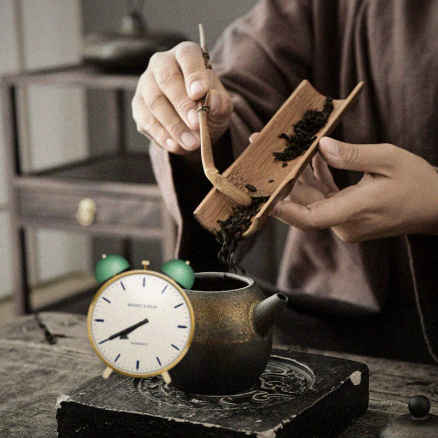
**7:40**
